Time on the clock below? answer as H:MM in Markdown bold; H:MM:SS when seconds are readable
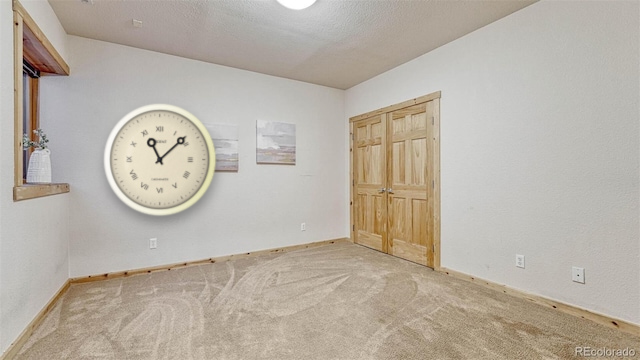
**11:08**
